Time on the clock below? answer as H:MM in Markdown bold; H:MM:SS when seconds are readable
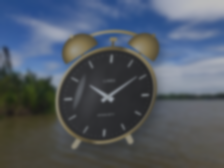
**10:09**
